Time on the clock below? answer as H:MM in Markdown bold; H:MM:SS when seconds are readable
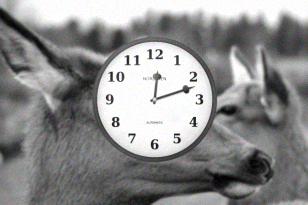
**12:12**
